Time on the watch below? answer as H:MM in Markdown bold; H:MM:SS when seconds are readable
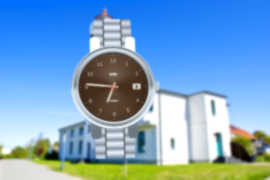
**6:46**
